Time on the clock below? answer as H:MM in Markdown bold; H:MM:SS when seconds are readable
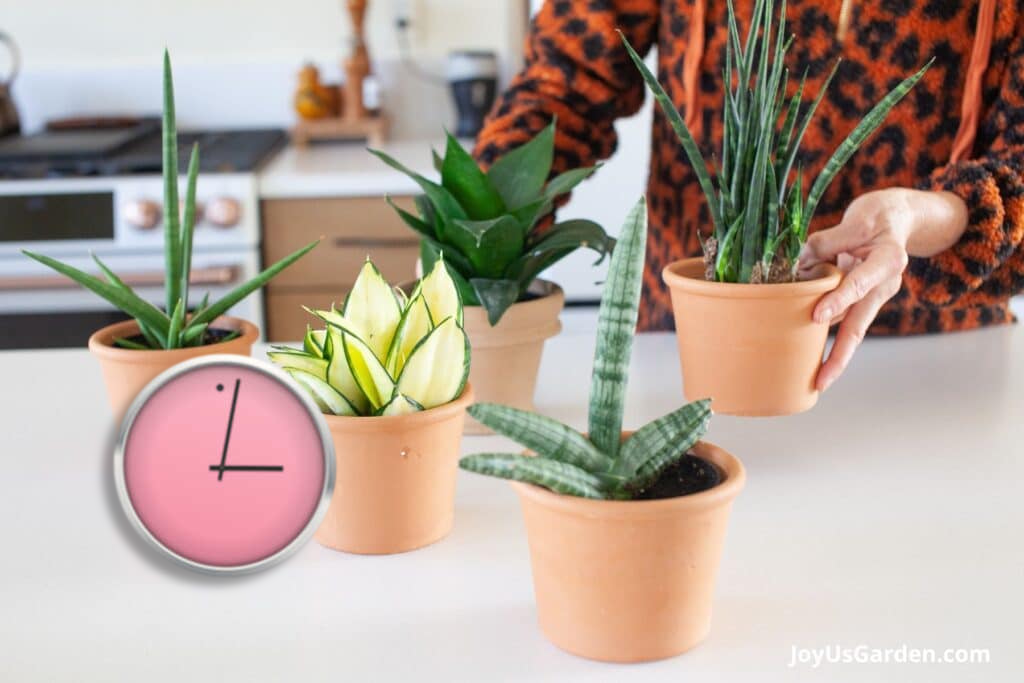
**3:02**
